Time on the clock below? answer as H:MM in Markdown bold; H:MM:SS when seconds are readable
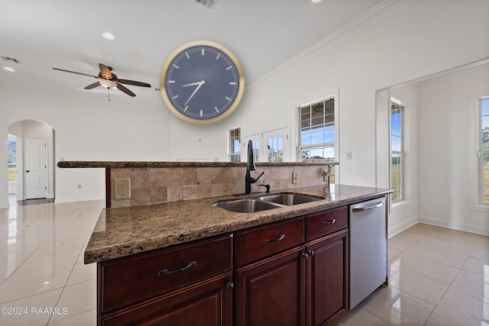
**8:36**
